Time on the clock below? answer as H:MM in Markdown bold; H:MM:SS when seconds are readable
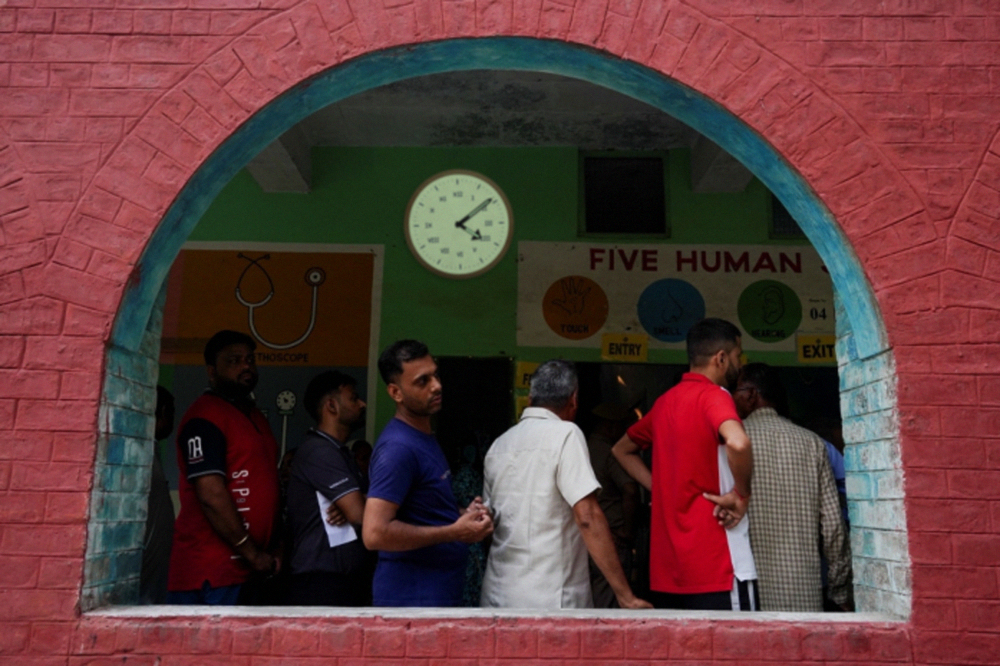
**4:09**
